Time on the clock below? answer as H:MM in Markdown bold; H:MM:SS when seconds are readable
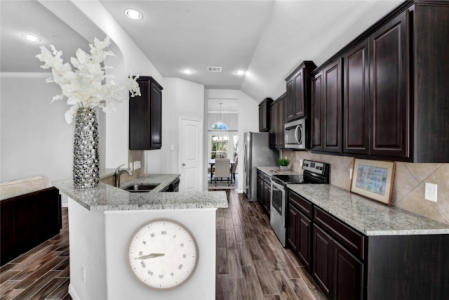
**8:43**
